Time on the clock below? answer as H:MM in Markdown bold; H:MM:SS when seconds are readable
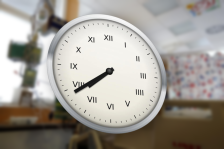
**7:39**
